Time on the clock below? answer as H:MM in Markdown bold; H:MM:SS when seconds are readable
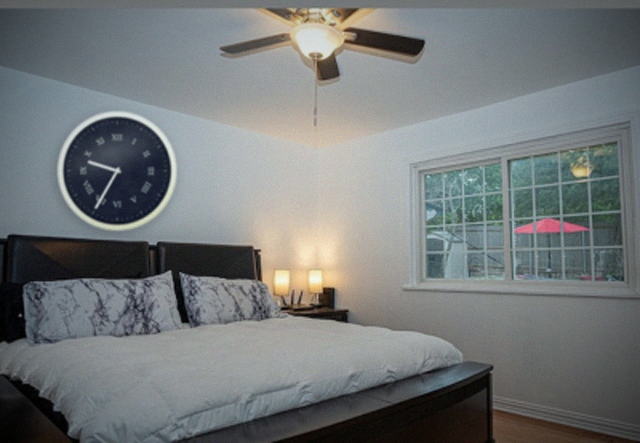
**9:35**
